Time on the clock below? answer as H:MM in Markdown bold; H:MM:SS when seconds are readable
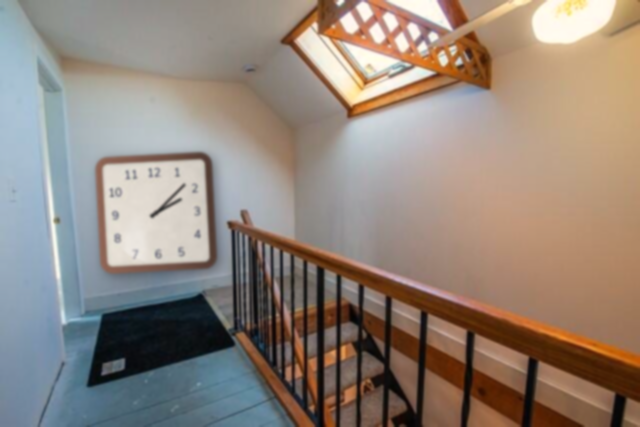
**2:08**
